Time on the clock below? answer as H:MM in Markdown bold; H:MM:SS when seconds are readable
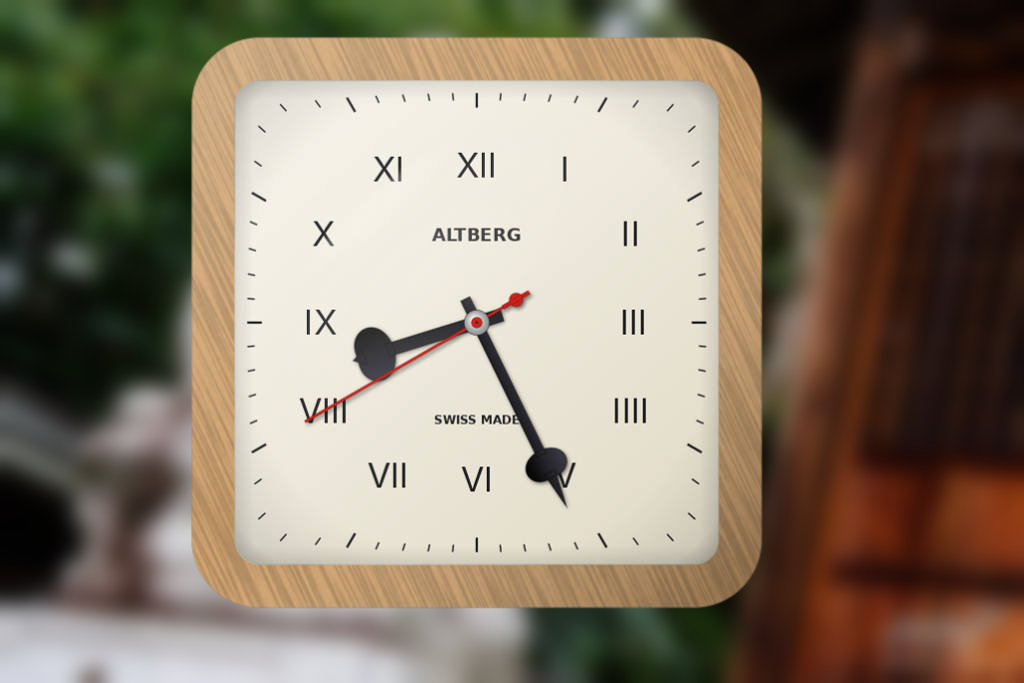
**8:25:40**
